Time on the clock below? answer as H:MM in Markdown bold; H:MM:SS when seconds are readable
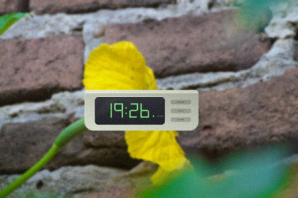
**19:26**
